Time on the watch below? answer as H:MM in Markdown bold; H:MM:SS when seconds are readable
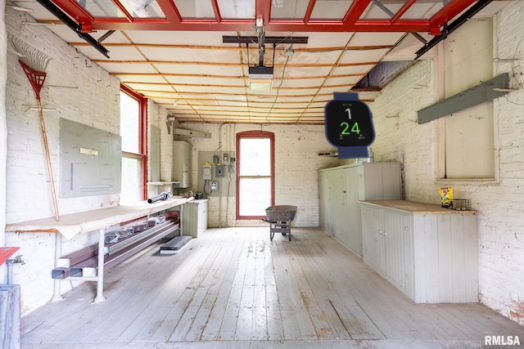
**1:24**
